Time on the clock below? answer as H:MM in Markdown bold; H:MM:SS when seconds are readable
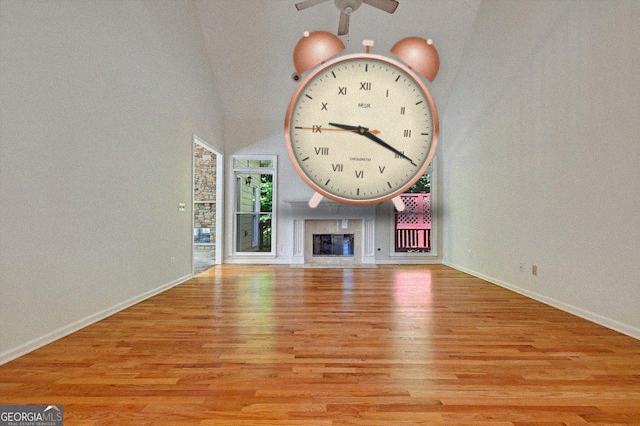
**9:19:45**
